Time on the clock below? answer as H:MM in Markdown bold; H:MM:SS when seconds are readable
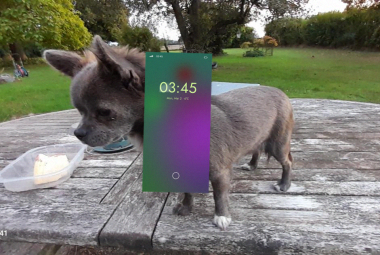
**3:45**
